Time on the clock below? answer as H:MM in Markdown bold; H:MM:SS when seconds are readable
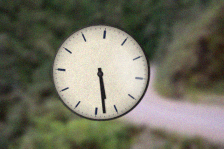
**5:28**
